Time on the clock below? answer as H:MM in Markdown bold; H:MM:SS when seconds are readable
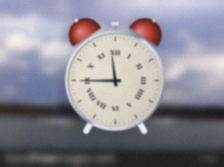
**11:45**
